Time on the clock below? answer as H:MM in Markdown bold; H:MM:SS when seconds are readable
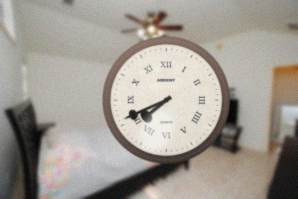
**7:41**
